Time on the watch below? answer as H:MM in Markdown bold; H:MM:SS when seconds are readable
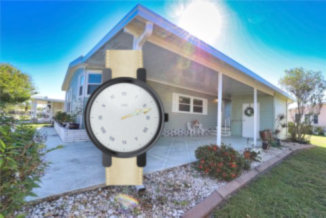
**2:12**
